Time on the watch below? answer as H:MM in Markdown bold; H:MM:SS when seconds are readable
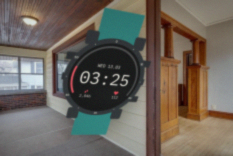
**3:25**
